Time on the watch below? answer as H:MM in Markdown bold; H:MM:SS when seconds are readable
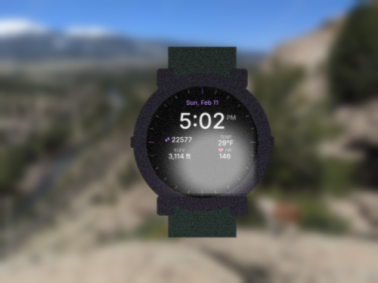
**5:02**
